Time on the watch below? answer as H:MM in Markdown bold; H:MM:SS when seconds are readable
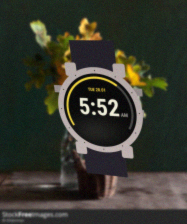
**5:52**
